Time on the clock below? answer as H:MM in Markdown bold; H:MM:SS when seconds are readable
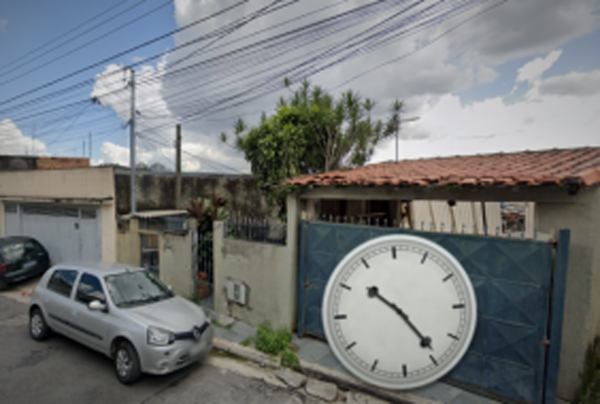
**10:24**
